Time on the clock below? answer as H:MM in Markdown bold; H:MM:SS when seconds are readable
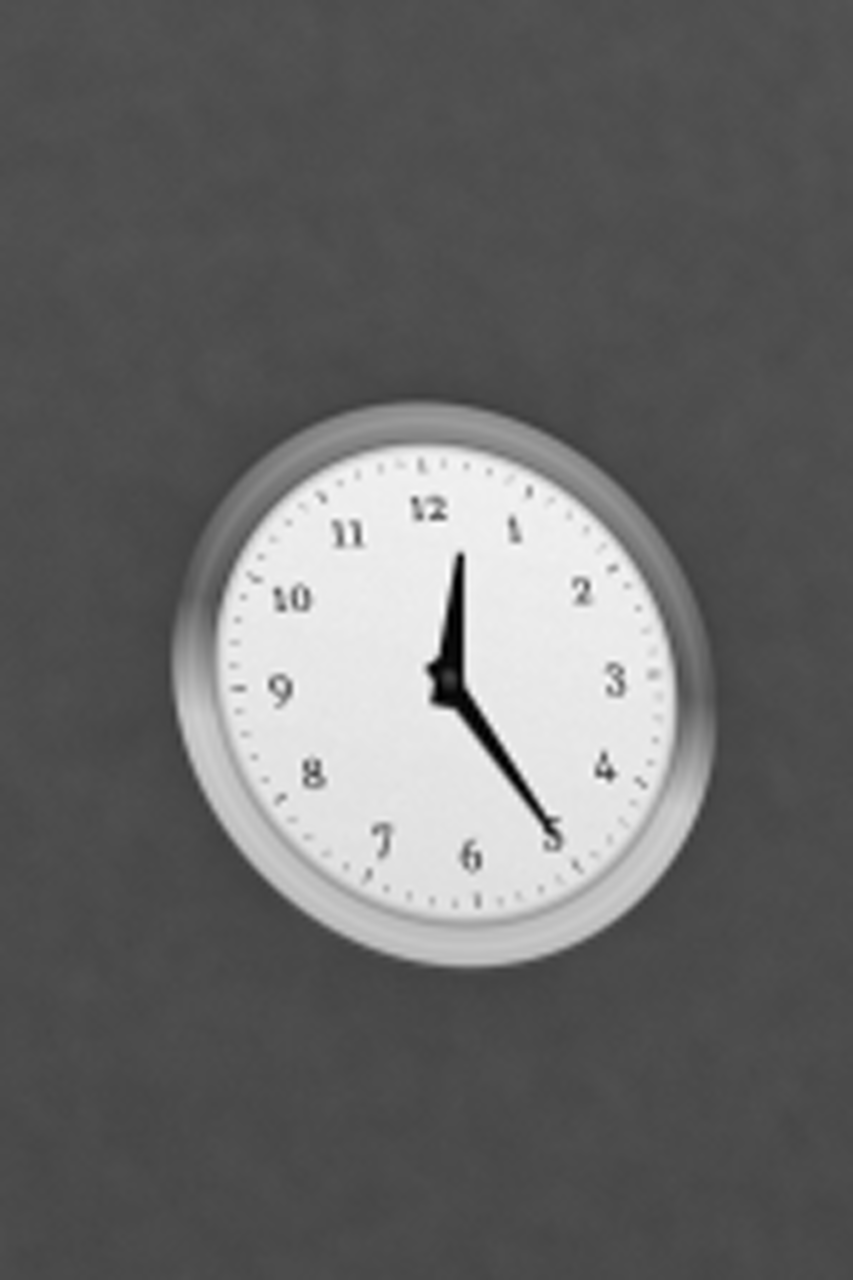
**12:25**
